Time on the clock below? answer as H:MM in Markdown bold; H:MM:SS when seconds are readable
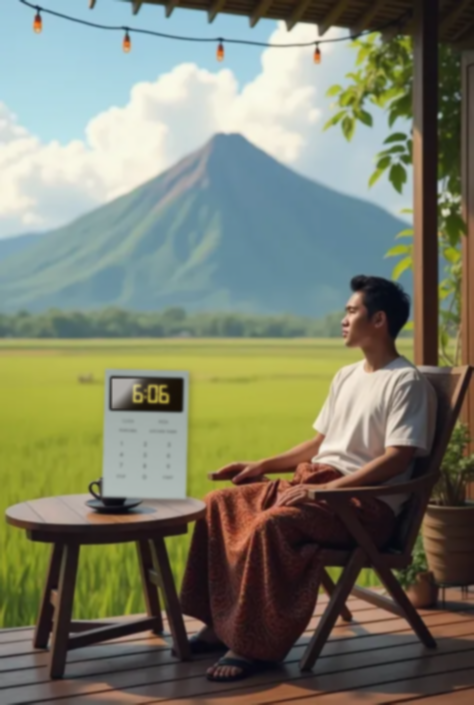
**6:06**
